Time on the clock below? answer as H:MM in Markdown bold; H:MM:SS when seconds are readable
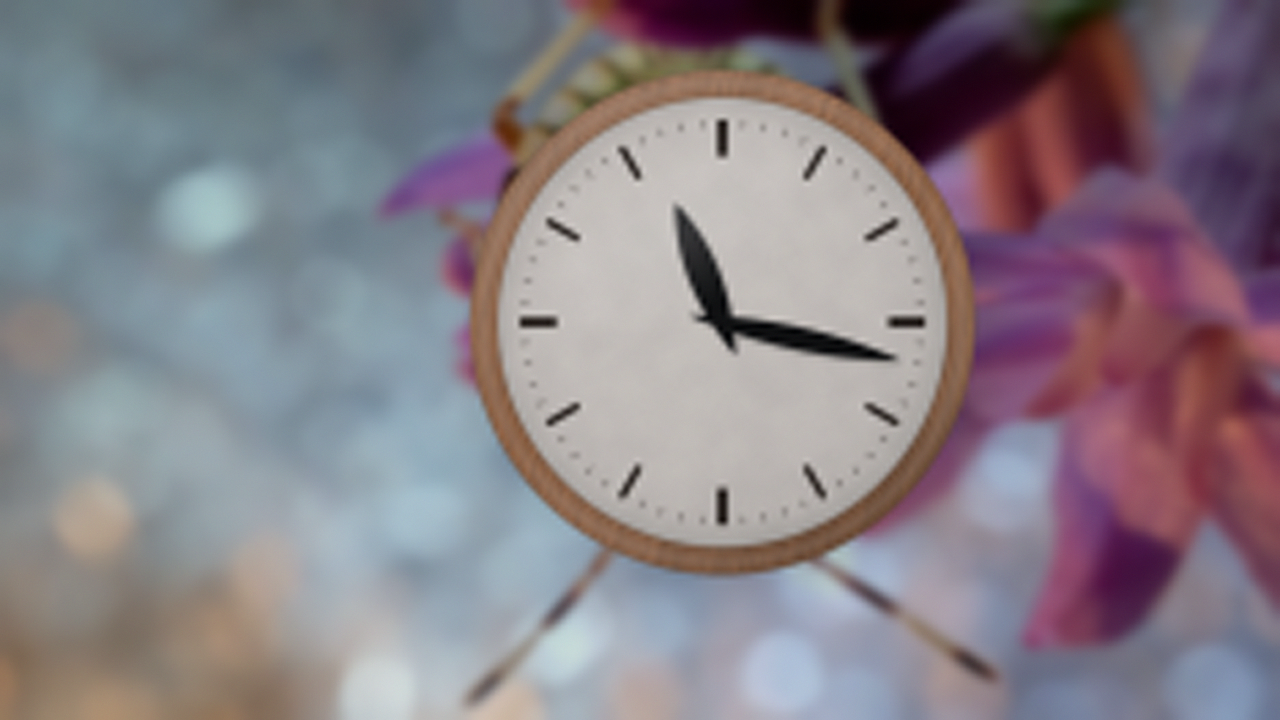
**11:17**
